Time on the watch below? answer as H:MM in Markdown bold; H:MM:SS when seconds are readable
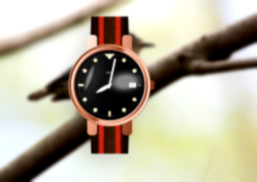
**8:02**
